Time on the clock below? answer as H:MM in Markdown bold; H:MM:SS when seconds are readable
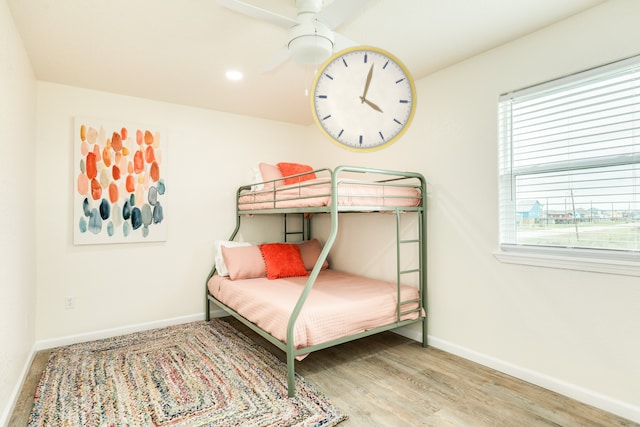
**4:02**
